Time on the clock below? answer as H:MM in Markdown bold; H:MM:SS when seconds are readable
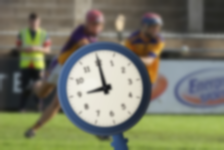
**9:00**
